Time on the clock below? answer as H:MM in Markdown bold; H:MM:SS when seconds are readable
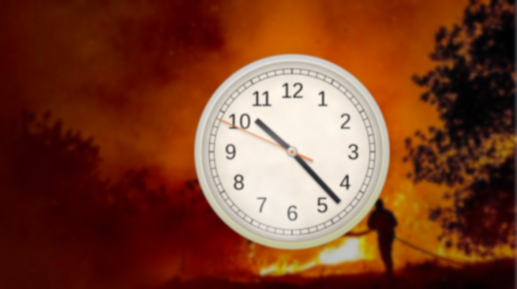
**10:22:49**
